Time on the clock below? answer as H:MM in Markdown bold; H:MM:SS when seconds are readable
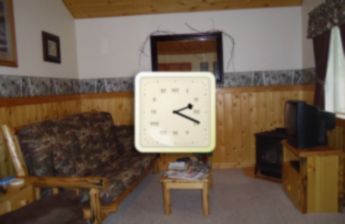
**2:19**
